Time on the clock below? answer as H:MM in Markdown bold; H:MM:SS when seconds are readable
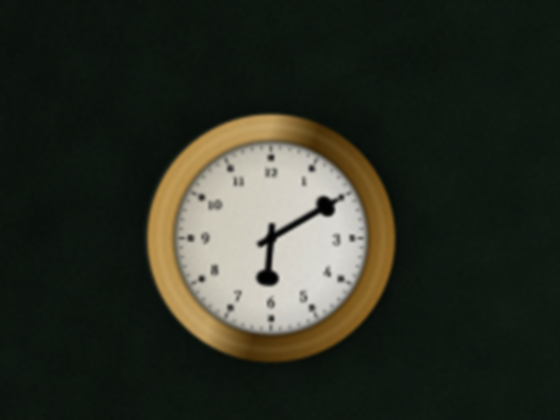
**6:10**
